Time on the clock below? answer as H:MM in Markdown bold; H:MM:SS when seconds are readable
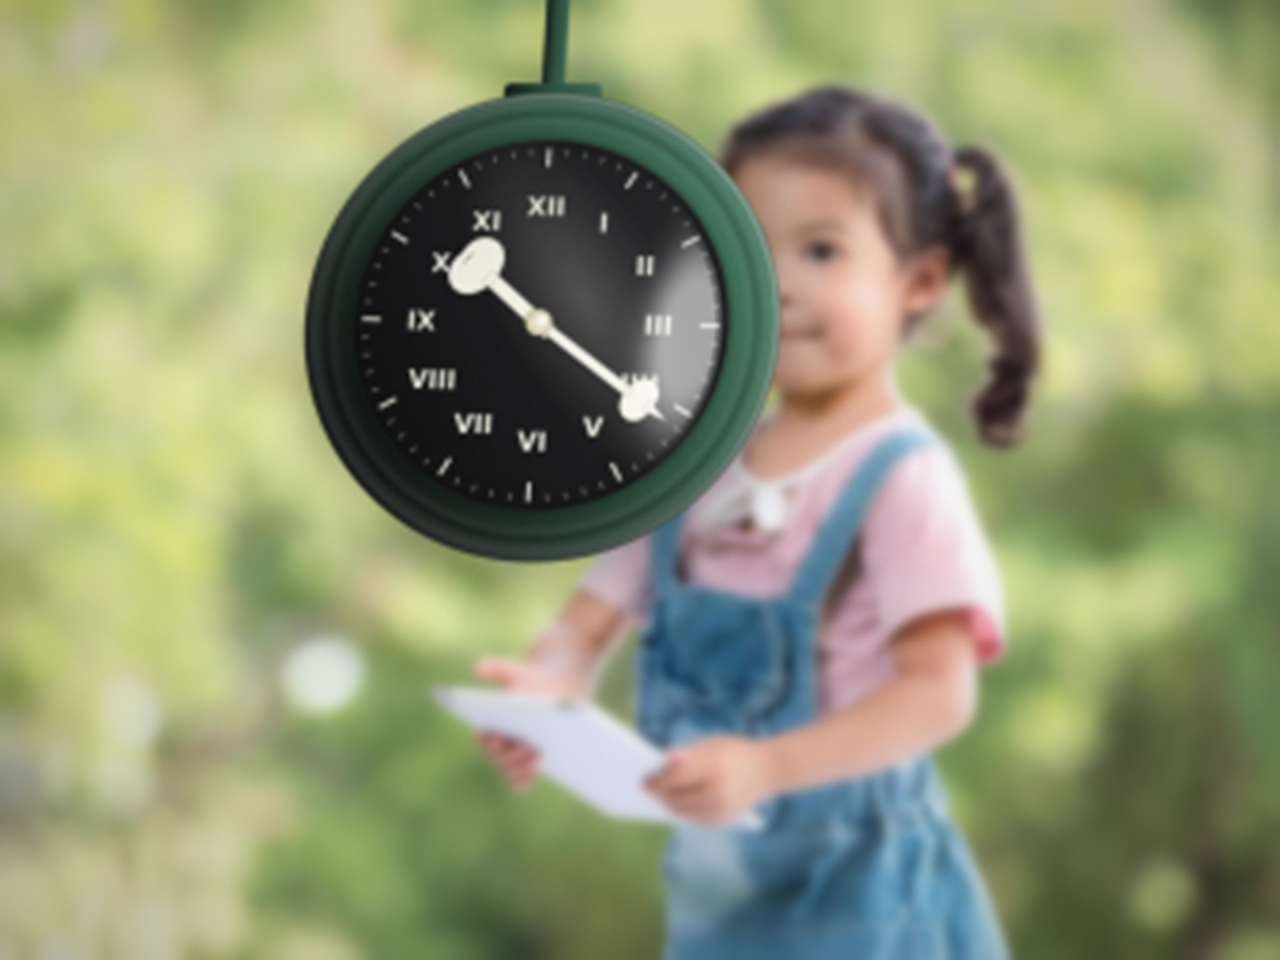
**10:21**
